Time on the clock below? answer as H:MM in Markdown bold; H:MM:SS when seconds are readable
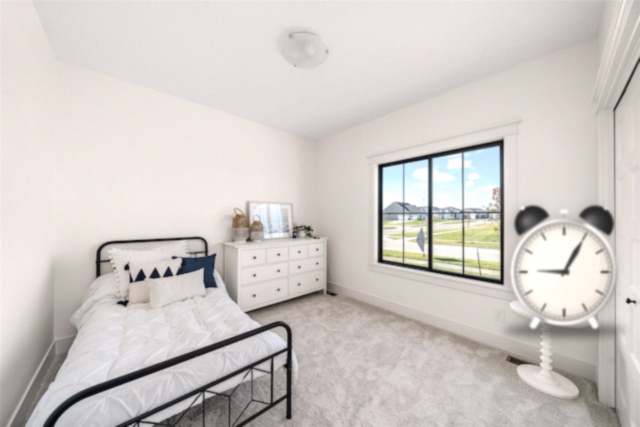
**9:05**
